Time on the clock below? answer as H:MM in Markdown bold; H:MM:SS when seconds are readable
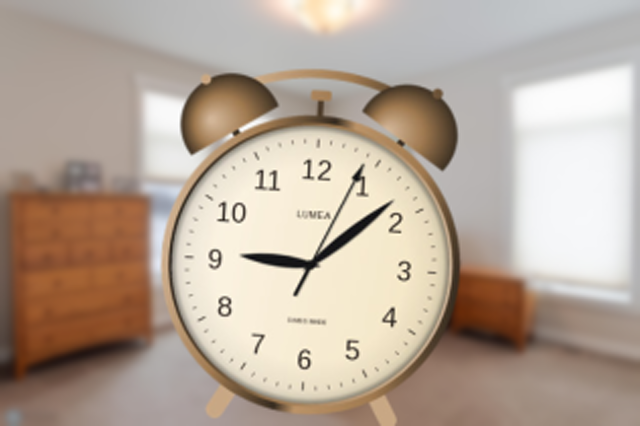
**9:08:04**
